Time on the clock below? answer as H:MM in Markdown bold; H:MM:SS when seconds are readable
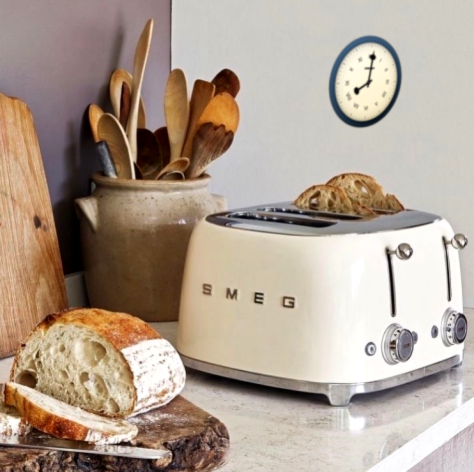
**8:01**
